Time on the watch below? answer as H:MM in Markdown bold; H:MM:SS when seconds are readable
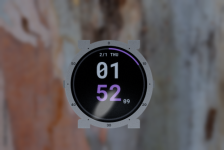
**1:52**
